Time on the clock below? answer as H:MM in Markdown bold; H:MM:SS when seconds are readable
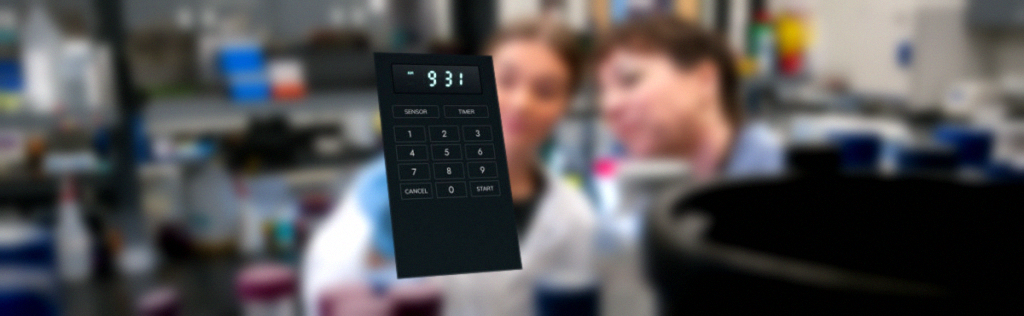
**9:31**
